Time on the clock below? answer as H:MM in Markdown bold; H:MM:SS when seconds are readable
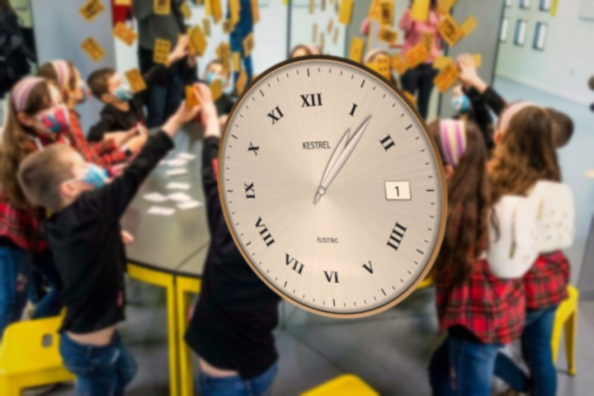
**1:07**
